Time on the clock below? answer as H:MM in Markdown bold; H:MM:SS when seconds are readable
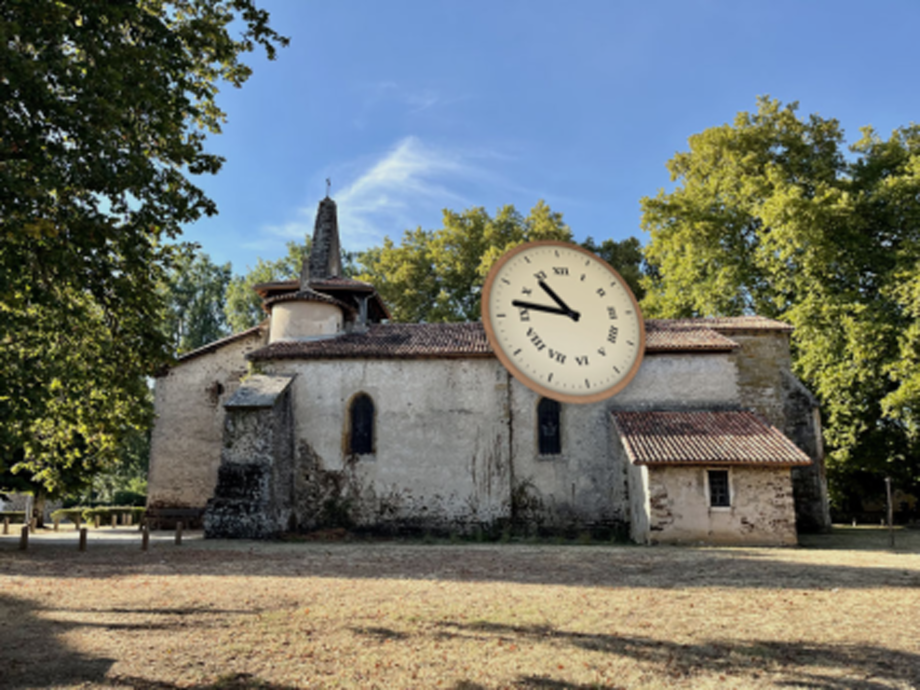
**10:47**
